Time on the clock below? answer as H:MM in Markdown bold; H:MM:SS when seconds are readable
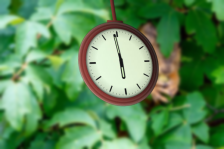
**5:59**
